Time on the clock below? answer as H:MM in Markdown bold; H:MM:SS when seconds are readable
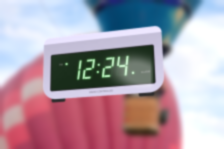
**12:24**
